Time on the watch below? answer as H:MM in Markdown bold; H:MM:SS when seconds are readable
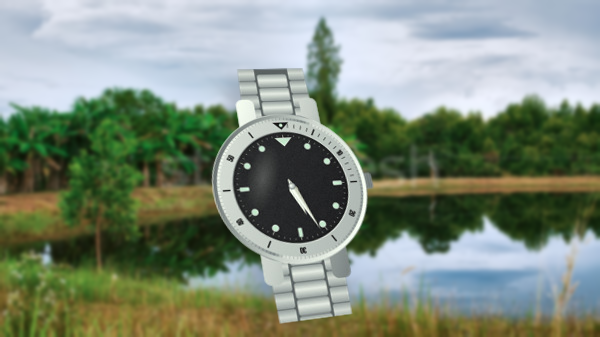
**5:26**
